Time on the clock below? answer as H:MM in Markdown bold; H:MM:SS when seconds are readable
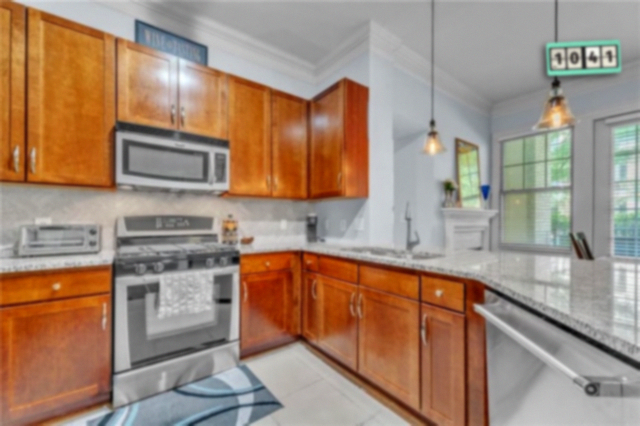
**10:41**
